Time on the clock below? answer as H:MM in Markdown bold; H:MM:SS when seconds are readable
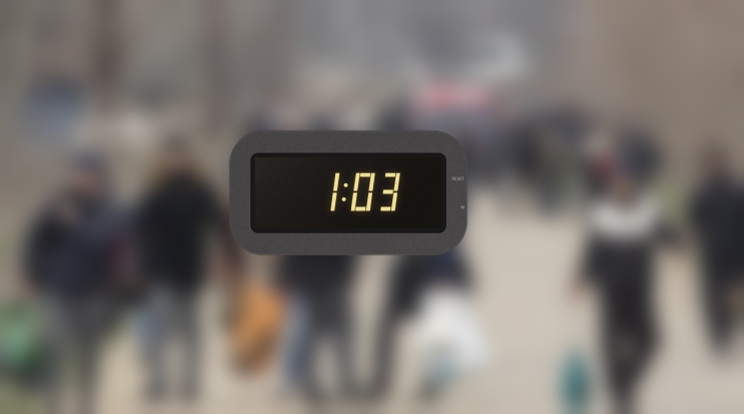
**1:03**
